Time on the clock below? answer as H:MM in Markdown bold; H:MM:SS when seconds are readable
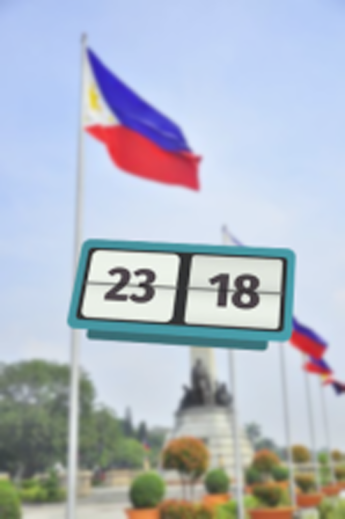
**23:18**
